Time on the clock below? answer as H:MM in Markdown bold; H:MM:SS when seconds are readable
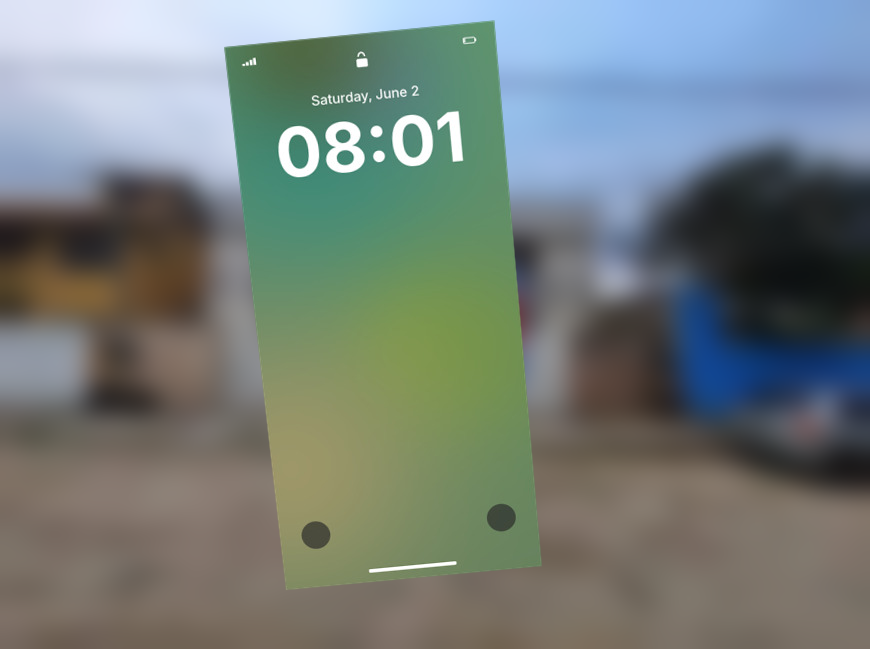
**8:01**
